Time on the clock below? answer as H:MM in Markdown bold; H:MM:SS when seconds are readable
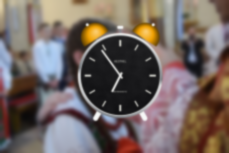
**6:54**
